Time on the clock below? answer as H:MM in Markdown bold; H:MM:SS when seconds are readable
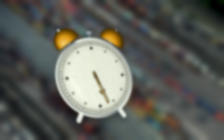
**5:27**
